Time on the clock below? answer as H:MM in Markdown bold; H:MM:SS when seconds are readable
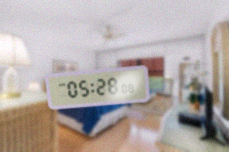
**5:28:08**
